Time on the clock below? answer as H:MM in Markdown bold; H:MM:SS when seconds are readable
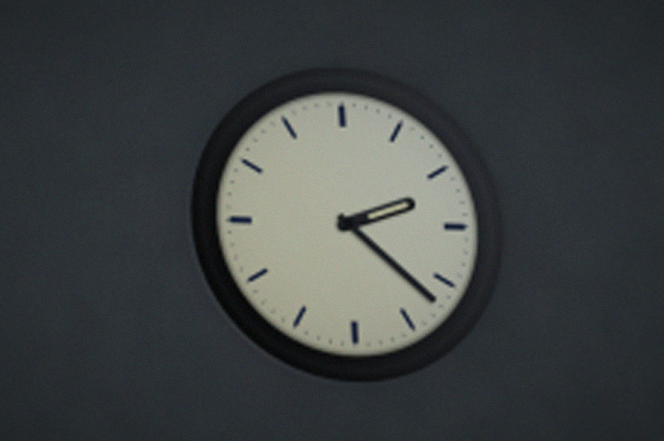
**2:22**
